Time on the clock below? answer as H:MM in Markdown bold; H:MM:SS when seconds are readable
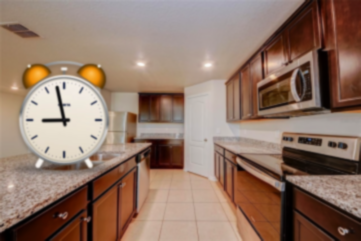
**8:58**
